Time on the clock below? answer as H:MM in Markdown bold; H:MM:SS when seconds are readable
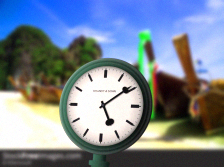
**5:09**
